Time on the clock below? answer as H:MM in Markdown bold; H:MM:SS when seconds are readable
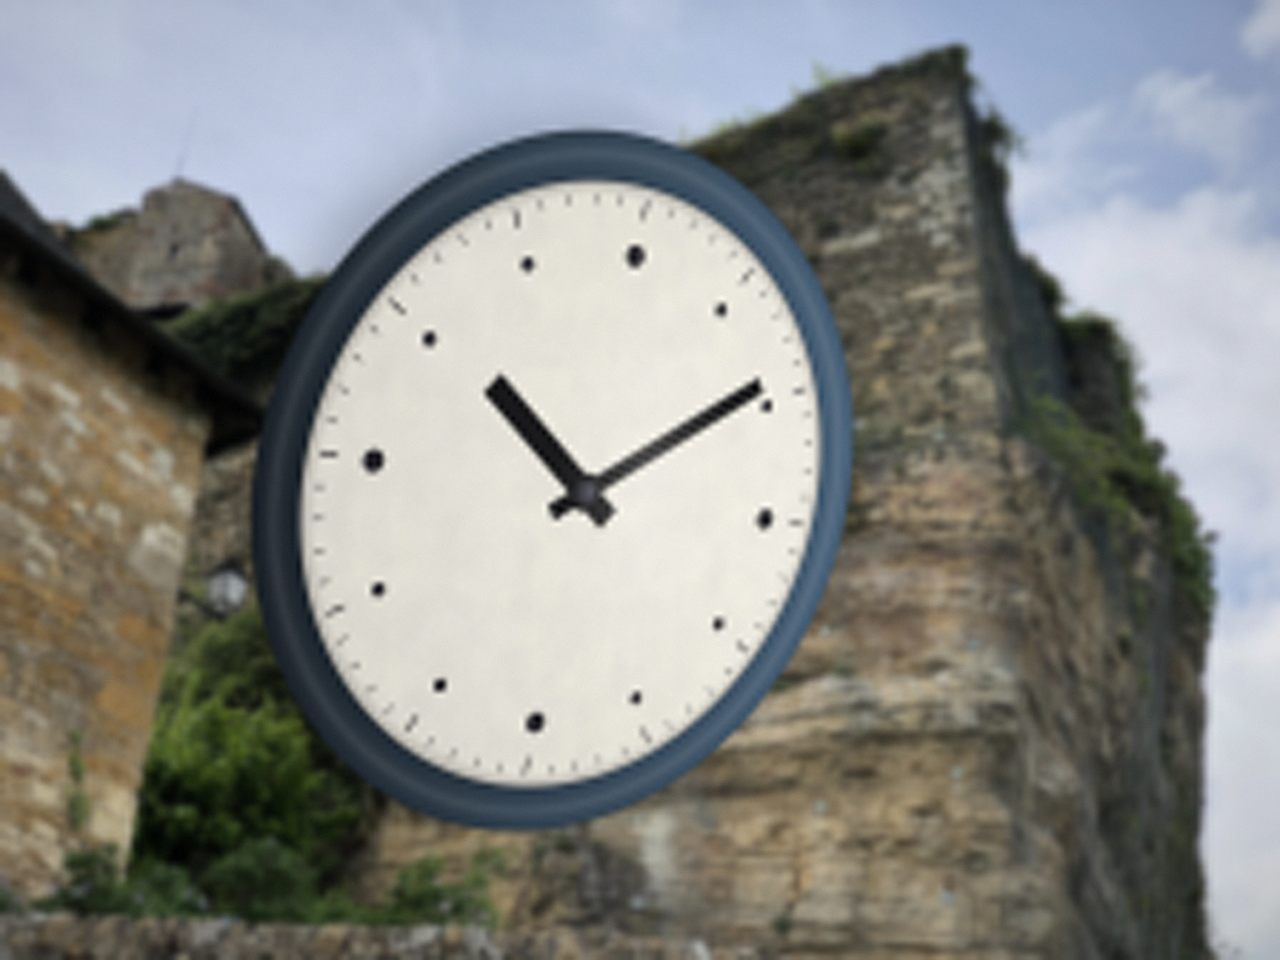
**10:09**
